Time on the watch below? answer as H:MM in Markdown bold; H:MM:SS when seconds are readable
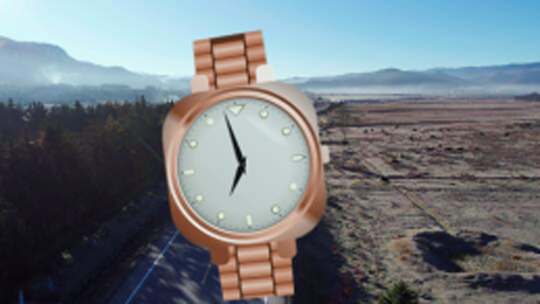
**6:58**
